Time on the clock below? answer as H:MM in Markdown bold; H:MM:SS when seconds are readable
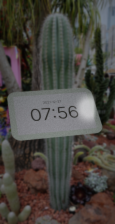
**7:56**
